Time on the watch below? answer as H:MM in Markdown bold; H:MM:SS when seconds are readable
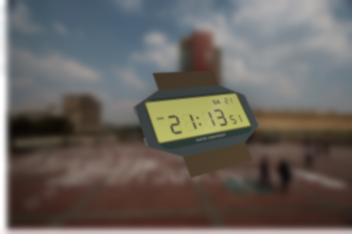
**21:13**
